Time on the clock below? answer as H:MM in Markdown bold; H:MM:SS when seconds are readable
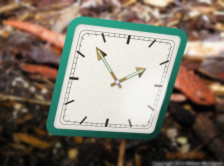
**1:53**
